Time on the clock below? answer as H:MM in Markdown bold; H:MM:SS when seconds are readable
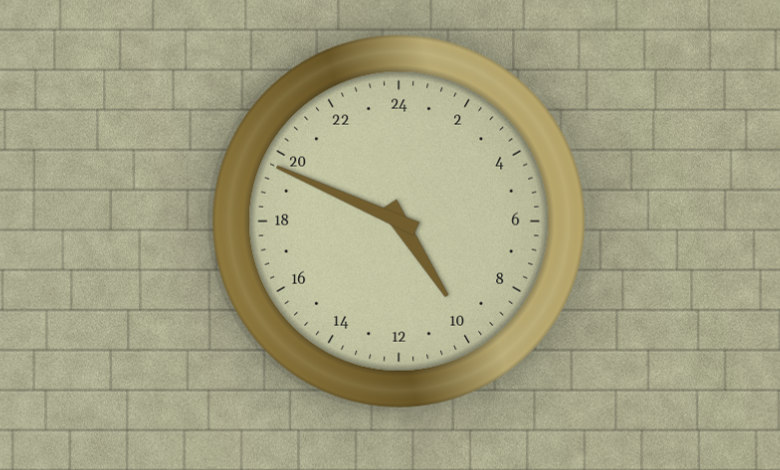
**9:49**
